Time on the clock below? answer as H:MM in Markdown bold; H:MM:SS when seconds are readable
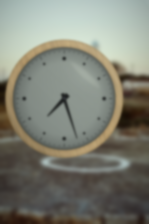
**7:27**
